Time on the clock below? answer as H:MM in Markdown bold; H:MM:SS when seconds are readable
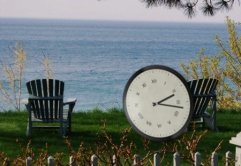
**2:17**
